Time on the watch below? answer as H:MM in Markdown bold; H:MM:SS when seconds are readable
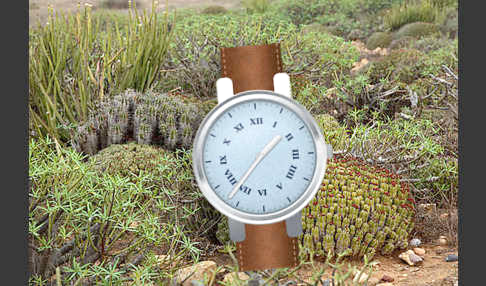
**1:37**
